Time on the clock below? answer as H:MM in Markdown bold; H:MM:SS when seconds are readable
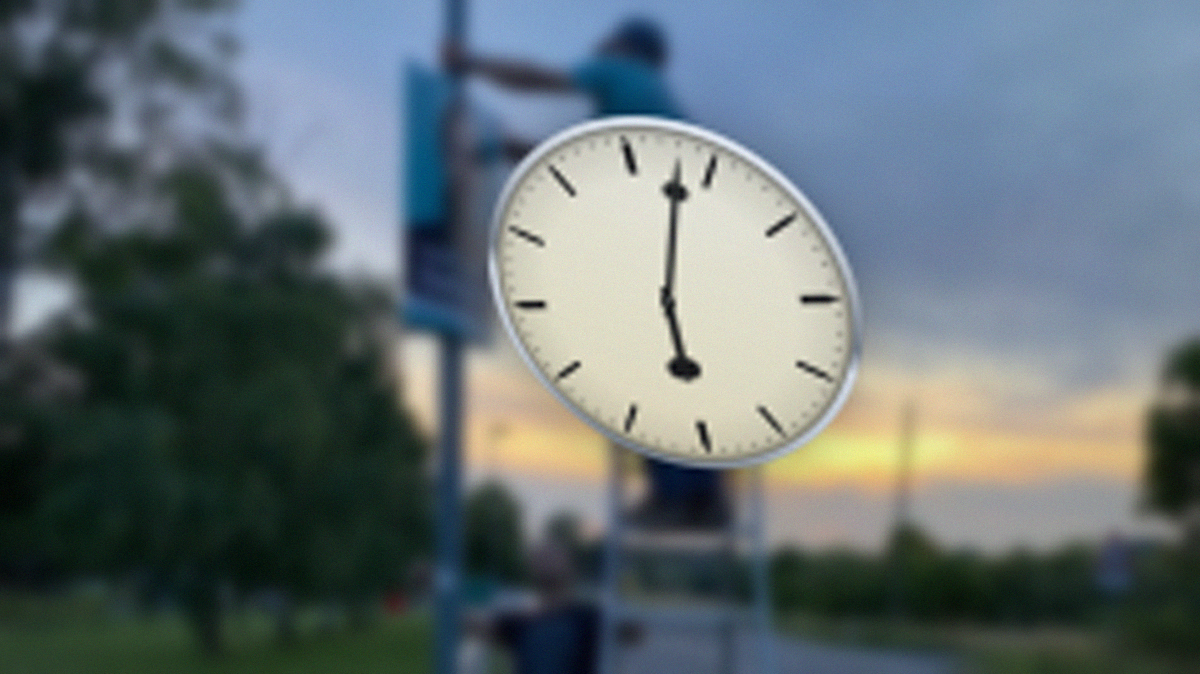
**6:03**
